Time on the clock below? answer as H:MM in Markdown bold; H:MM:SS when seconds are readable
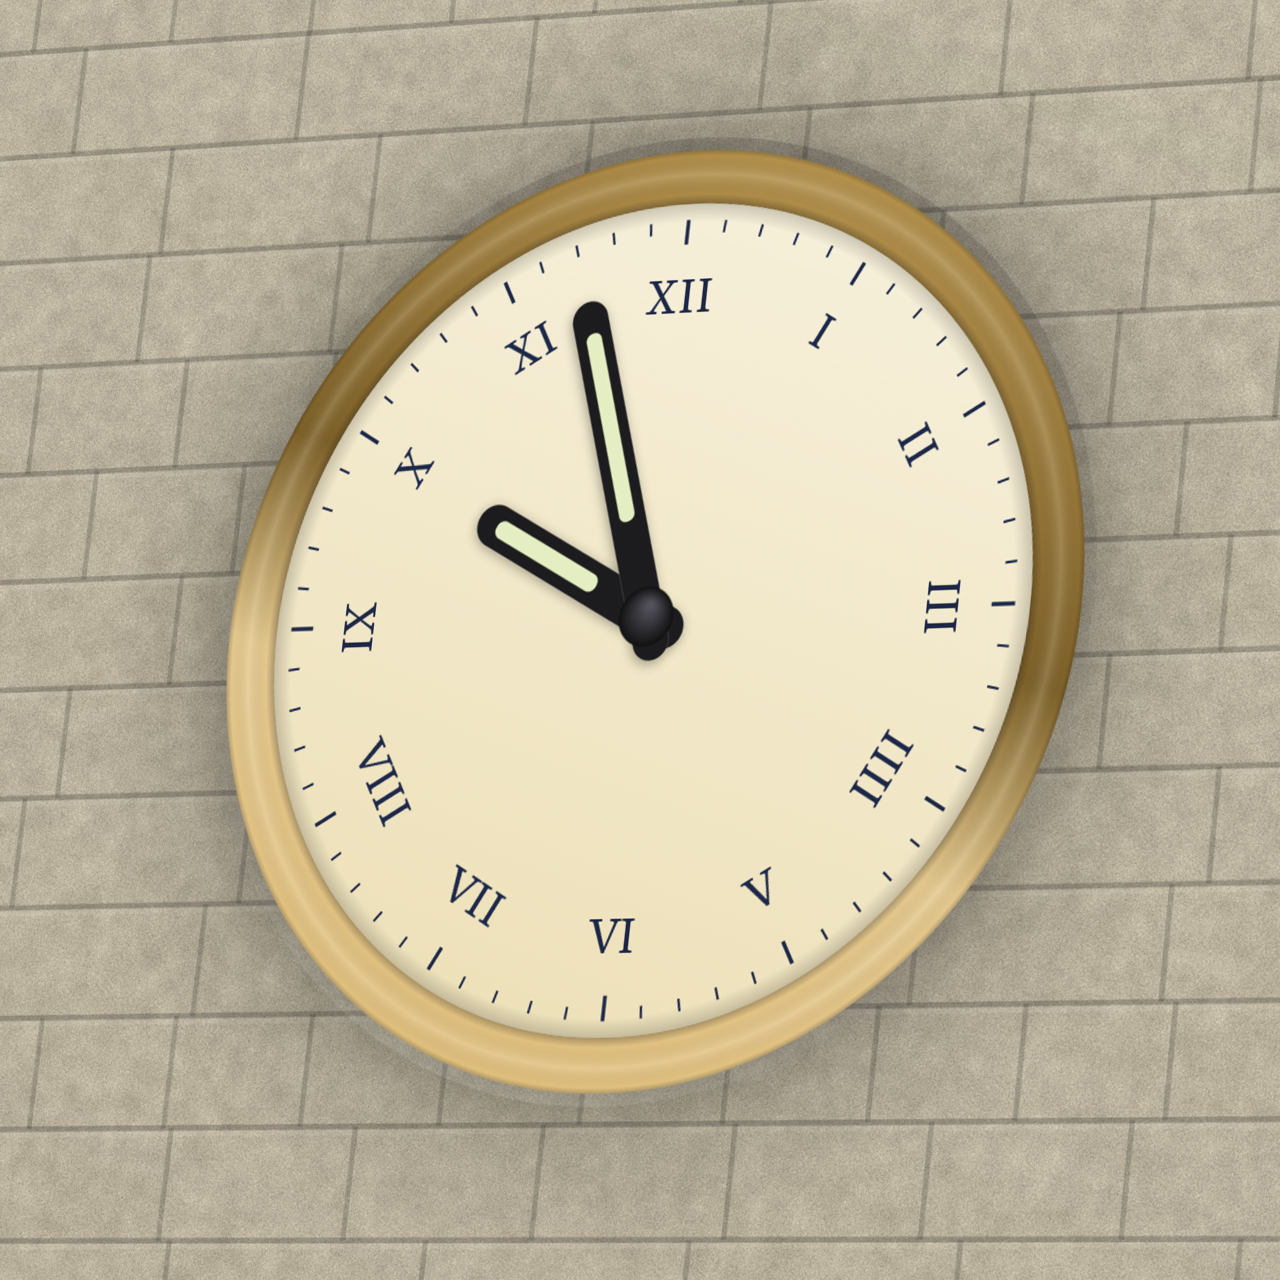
**9:57**
